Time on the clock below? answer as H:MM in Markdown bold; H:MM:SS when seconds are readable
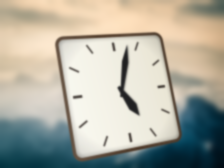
**5:03**
